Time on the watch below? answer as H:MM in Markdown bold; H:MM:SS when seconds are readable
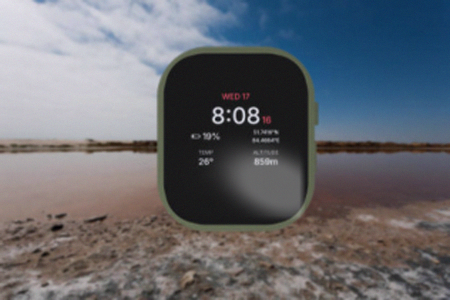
**8:08**
